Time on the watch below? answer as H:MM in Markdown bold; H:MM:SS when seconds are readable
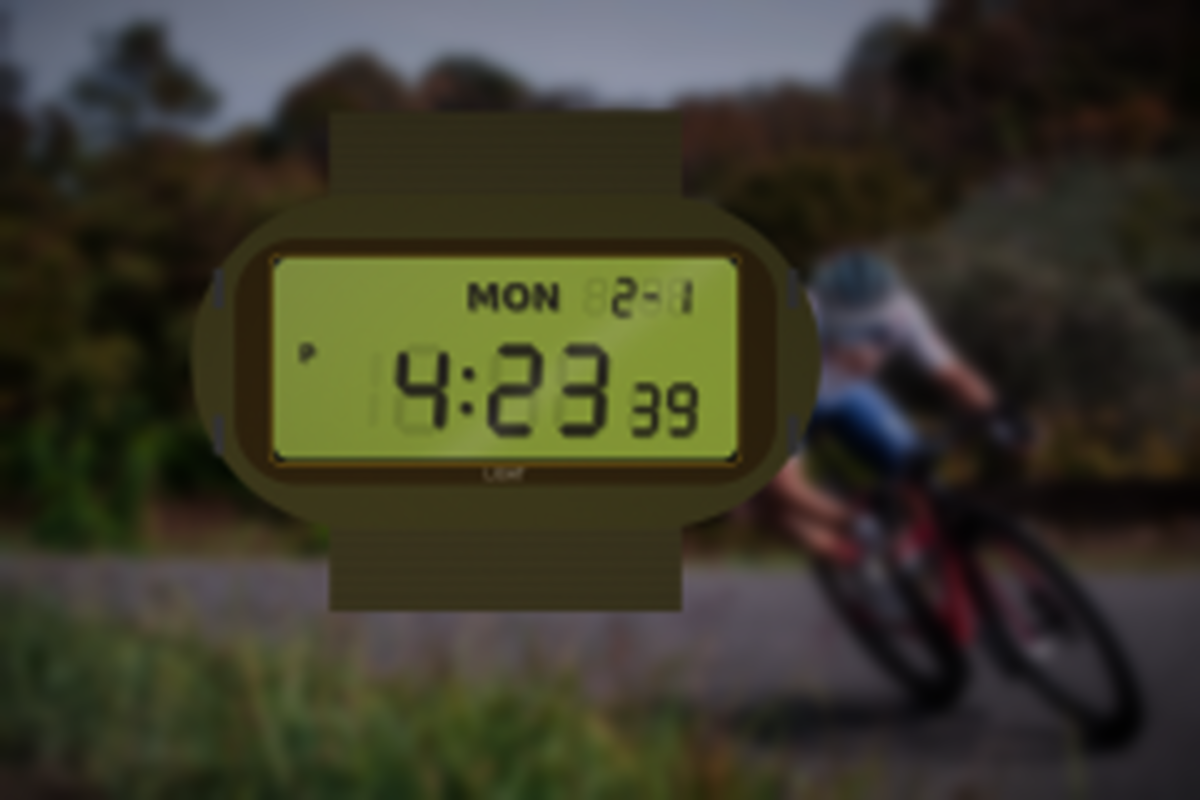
**4:23:39**
